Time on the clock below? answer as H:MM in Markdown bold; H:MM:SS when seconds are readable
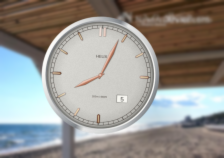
**8:04**
